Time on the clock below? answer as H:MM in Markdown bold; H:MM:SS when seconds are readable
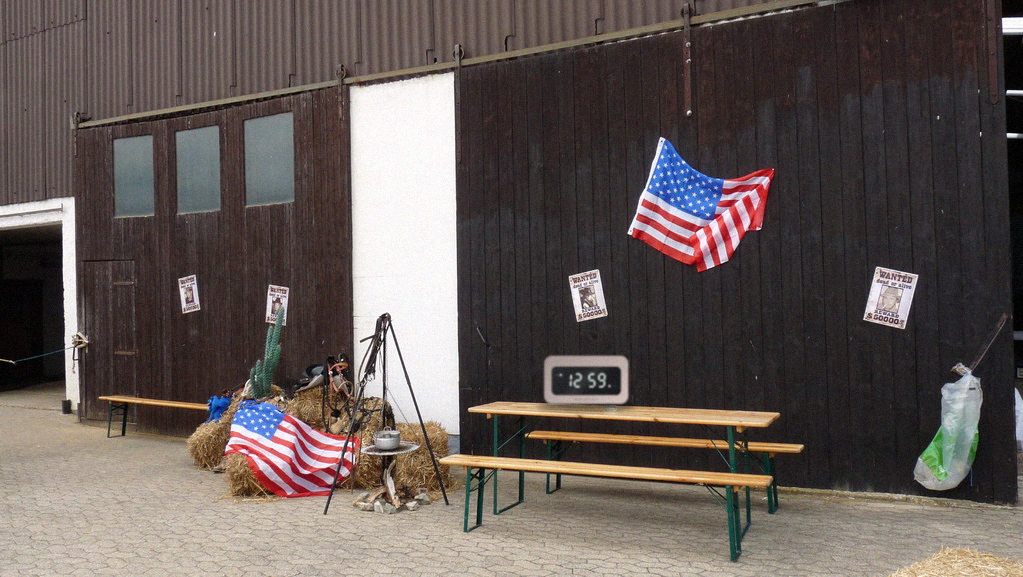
**12:59**
